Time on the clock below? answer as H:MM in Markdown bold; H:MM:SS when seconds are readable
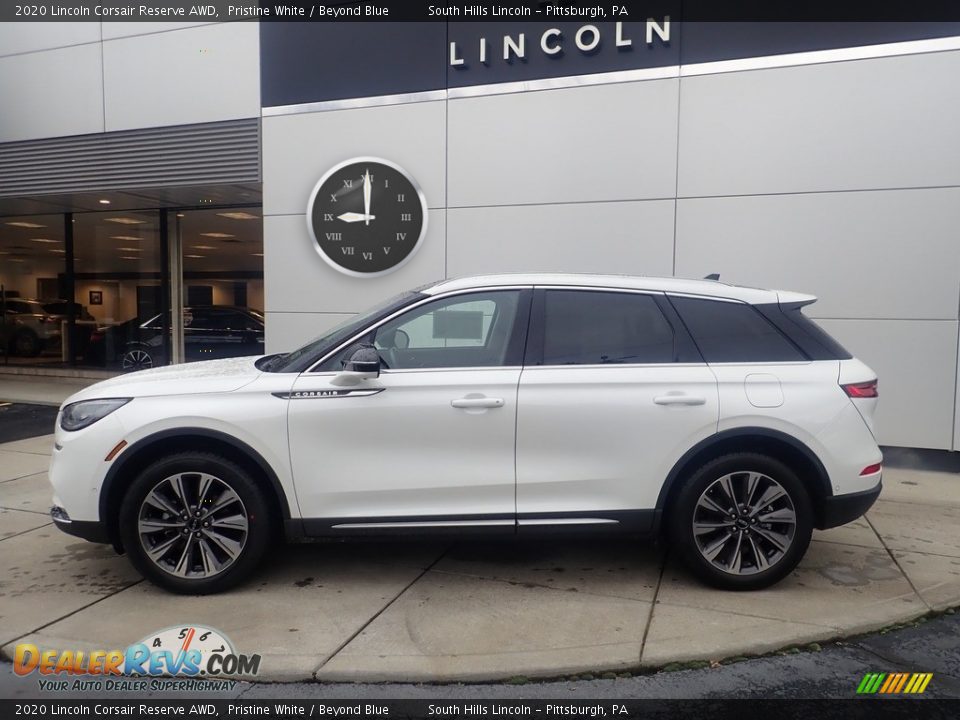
**9:00**
